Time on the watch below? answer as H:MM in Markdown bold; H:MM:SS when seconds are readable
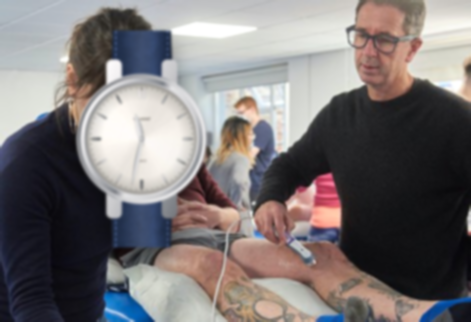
**11:32**
